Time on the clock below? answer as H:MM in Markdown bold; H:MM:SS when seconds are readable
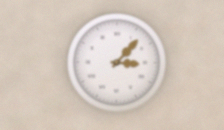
**3:07**
